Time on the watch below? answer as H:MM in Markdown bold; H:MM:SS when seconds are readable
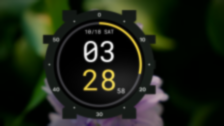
**3:28**
